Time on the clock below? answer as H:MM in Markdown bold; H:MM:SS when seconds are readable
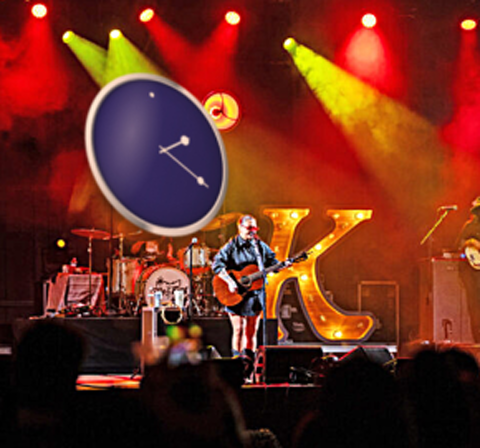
**2:22**
